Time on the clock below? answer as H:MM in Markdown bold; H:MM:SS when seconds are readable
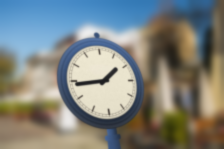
**1:44**
